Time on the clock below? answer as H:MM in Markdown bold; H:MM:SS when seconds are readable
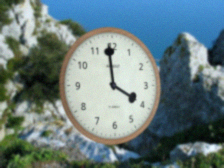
**3:59**
